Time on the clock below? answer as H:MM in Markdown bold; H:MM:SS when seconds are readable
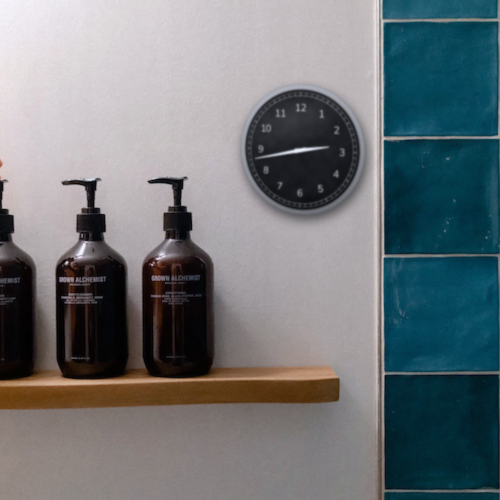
**2:43**
